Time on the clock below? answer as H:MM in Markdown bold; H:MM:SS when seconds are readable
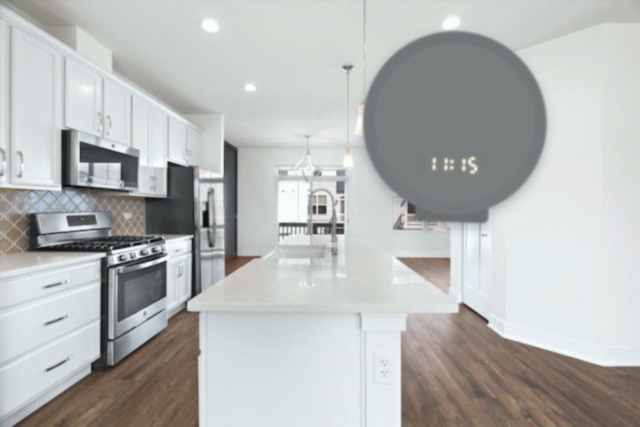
**11:15**
